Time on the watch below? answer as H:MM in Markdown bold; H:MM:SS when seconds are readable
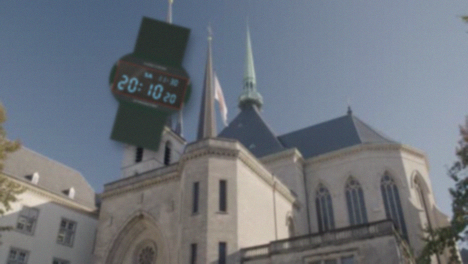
**20:10**
